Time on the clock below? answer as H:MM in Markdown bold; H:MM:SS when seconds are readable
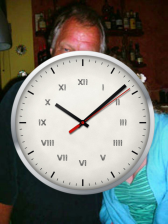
**10:08:09**
